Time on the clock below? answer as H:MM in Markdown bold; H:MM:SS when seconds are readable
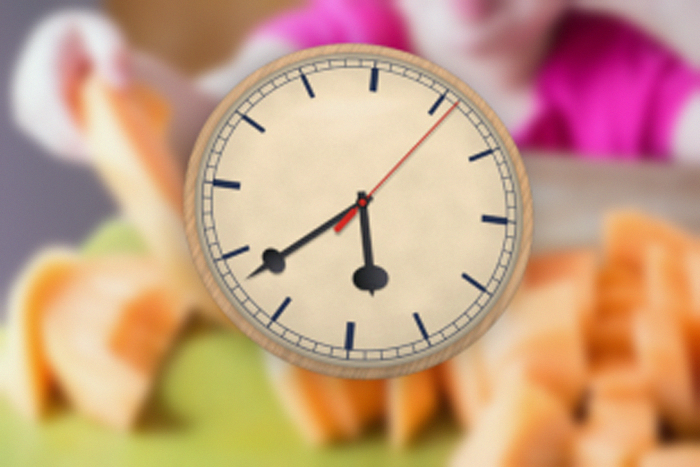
**5:38:06**
